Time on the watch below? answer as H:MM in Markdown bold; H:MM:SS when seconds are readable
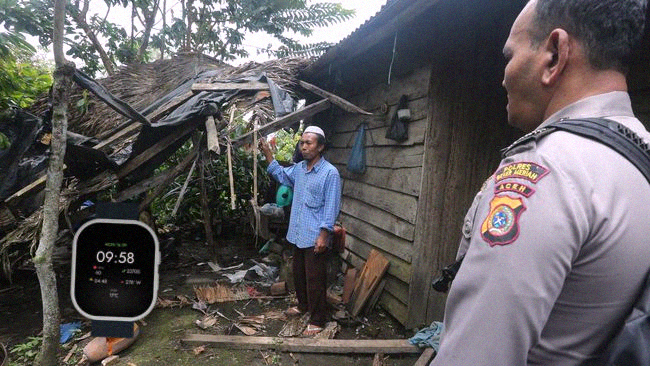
**9:58**
